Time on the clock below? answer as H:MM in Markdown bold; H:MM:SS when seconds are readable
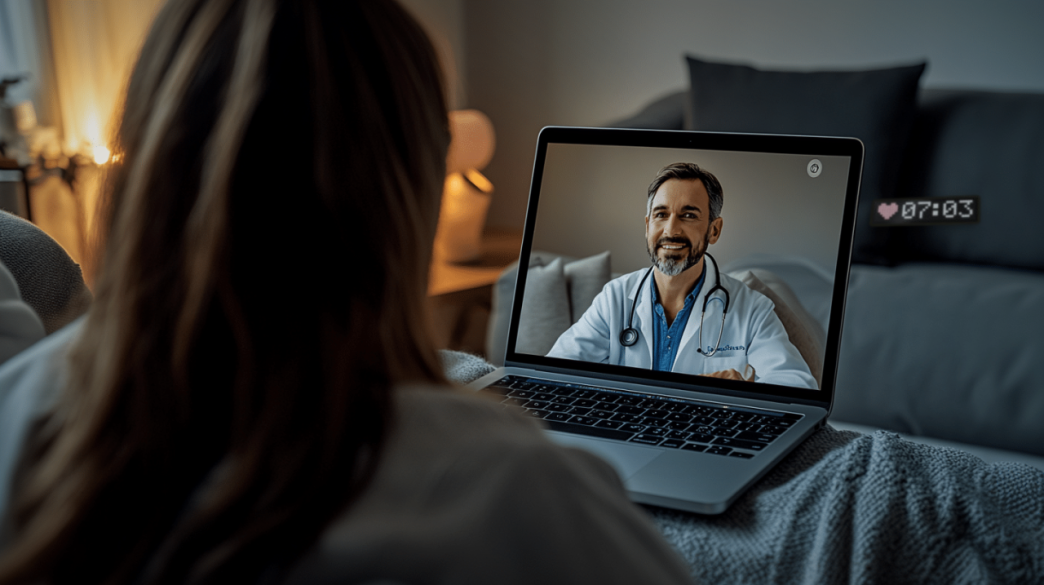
**7:03**
